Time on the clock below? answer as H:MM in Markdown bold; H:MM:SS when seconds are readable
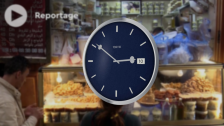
**2:51**
